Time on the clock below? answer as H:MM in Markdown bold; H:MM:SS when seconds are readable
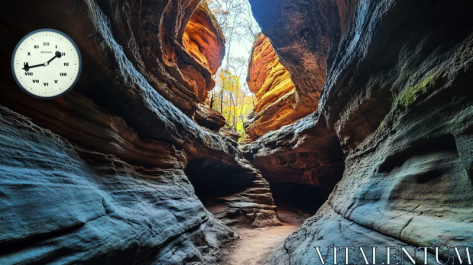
**1:43**
